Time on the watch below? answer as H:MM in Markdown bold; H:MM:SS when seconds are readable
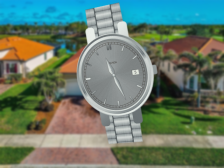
**11:27**
